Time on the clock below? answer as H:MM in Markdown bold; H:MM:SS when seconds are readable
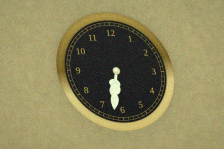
**6:32**
